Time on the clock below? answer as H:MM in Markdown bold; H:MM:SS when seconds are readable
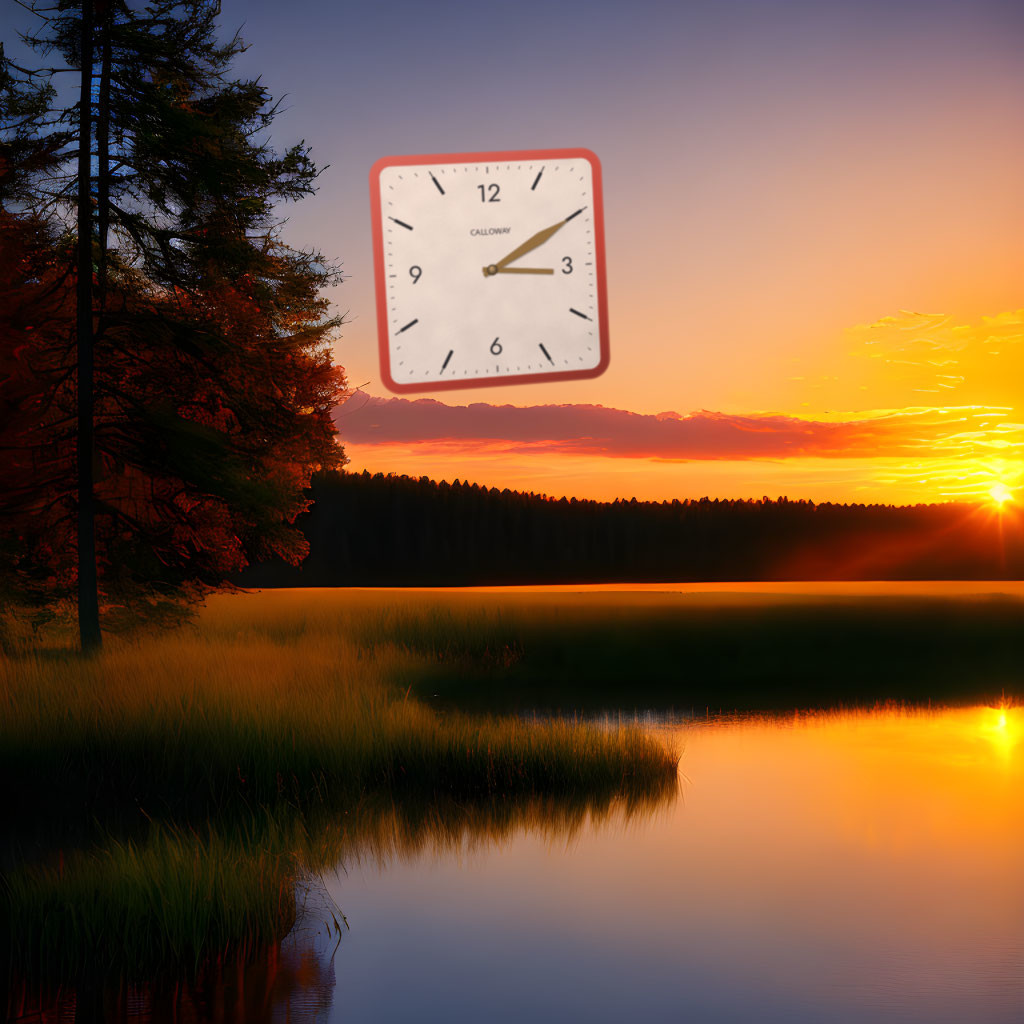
**3:10**
